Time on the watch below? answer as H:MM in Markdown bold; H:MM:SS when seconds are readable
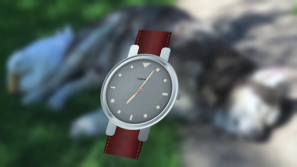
**7:04**
